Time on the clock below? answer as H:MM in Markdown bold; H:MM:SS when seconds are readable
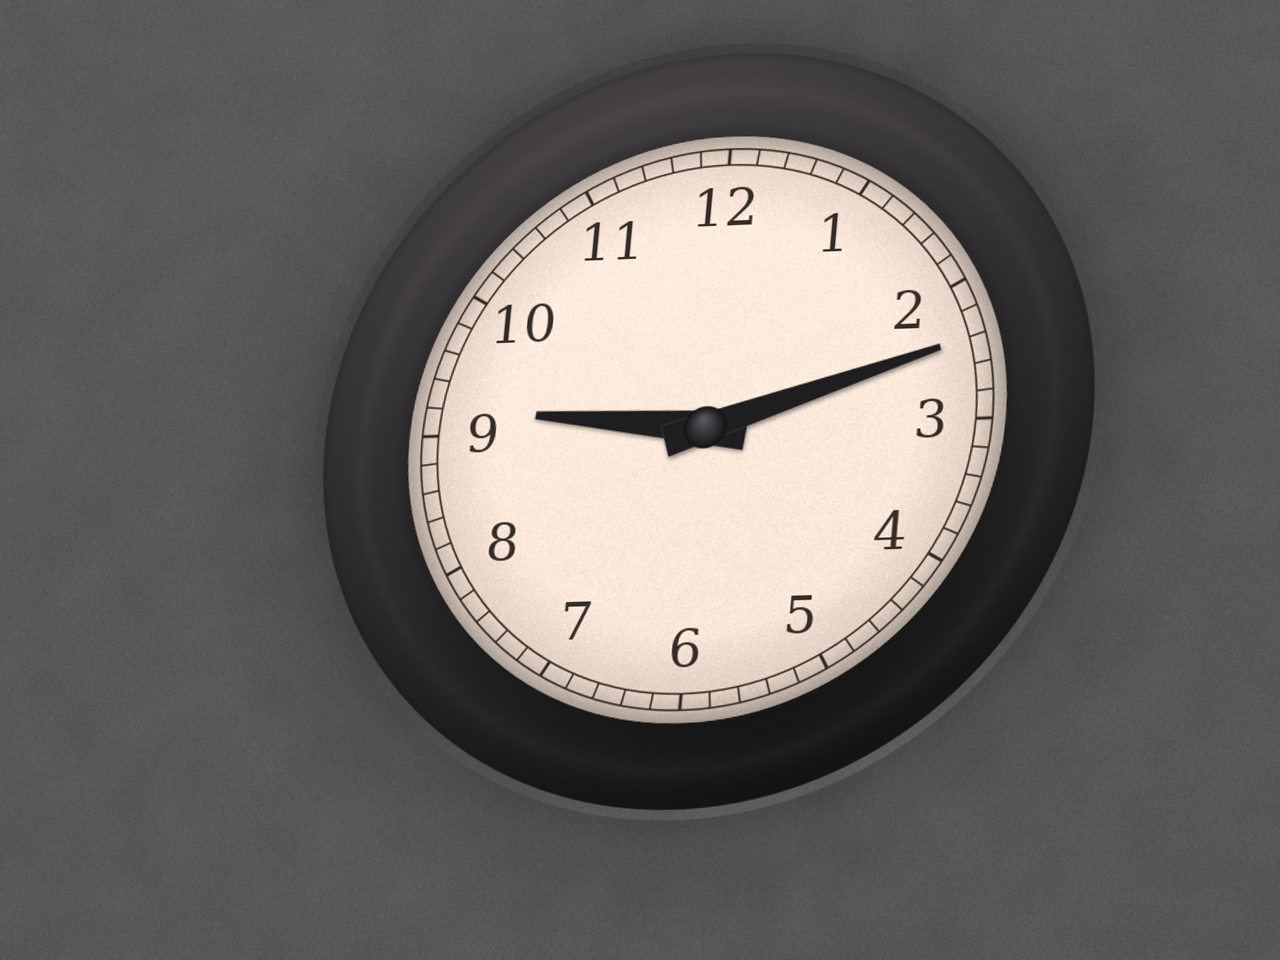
**9:12**
